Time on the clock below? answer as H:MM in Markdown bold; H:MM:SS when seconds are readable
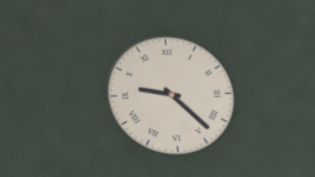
**9:23**
